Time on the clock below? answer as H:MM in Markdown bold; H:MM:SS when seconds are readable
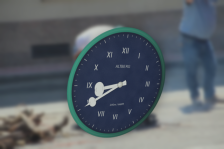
**8:40**
